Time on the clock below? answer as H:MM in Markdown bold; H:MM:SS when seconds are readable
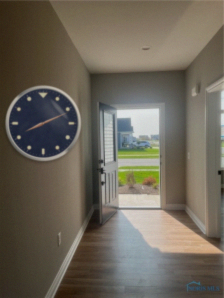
**8:11**
